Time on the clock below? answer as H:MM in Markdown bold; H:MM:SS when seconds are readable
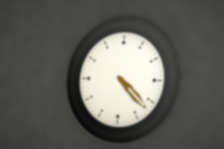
**4:22**
